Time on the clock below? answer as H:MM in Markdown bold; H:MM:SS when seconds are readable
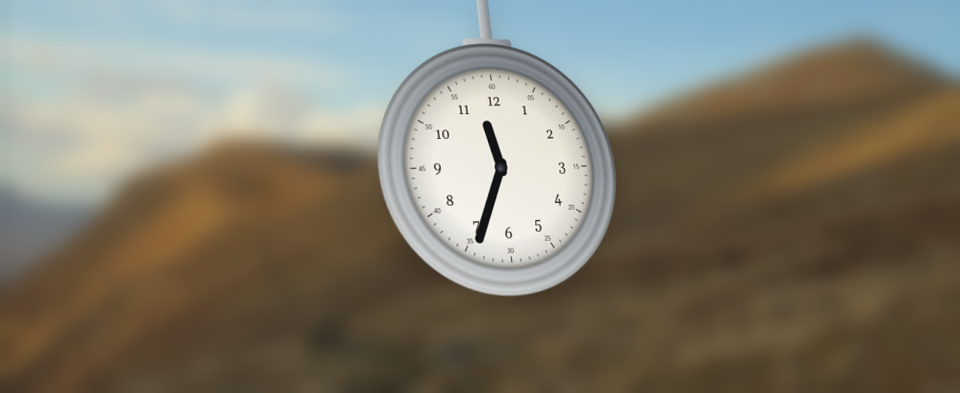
**11:34**
